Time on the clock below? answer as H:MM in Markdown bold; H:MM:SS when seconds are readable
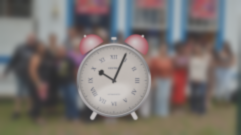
**10:04**
